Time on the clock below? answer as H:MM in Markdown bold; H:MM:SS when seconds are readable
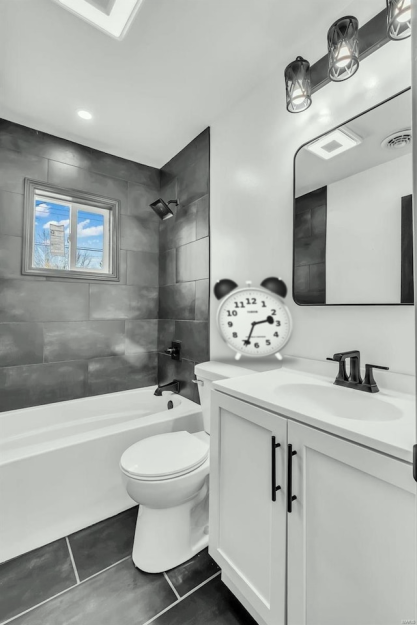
**2:34**
